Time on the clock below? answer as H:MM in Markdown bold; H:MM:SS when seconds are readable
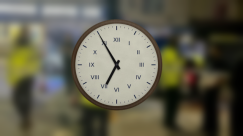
**6:55**
